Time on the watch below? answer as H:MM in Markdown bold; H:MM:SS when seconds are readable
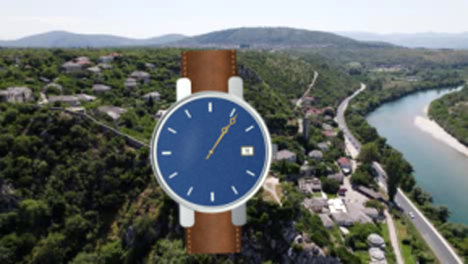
**1:06**
